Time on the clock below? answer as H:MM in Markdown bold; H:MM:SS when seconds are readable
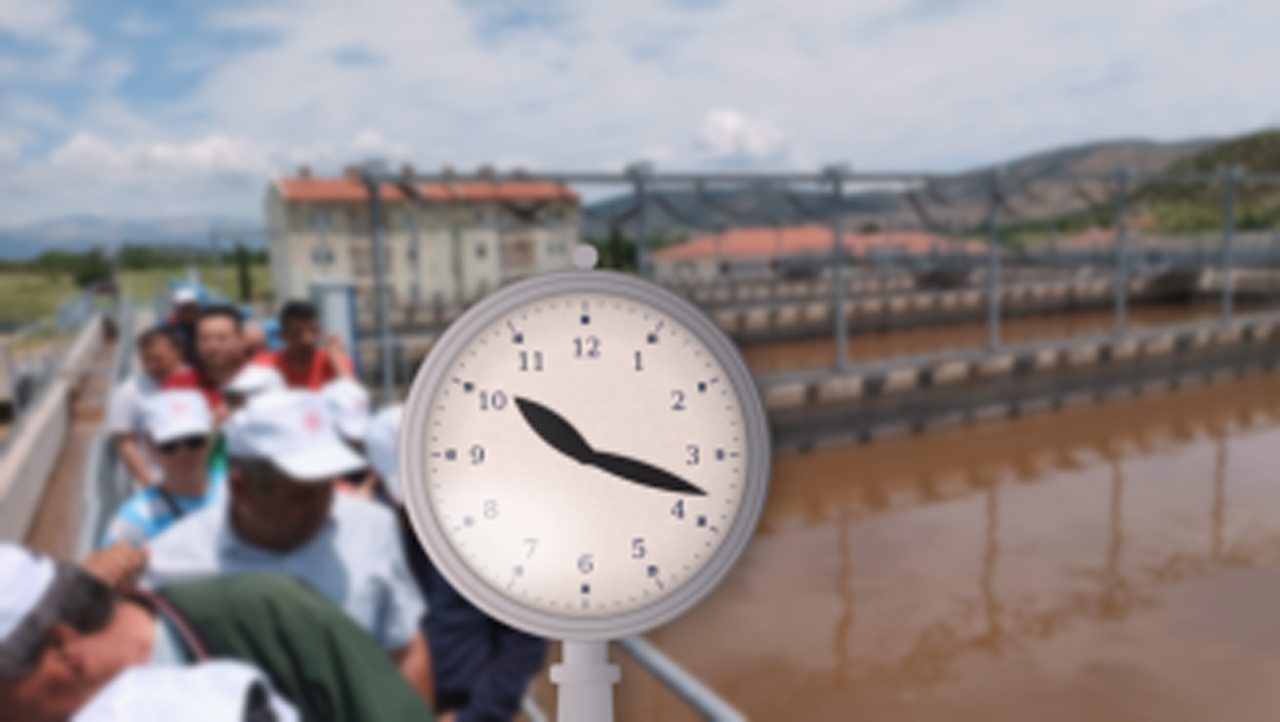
**10:18**
